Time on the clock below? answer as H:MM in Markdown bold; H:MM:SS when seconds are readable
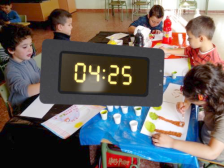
**4:25**
